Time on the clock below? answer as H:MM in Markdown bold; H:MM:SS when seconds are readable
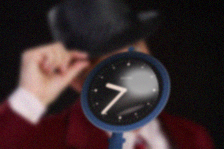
**9:36**
